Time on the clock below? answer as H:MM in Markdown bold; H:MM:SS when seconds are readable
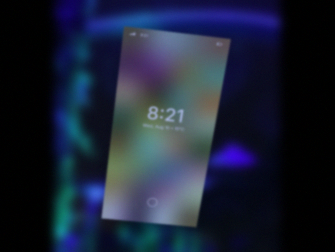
**8:21**
